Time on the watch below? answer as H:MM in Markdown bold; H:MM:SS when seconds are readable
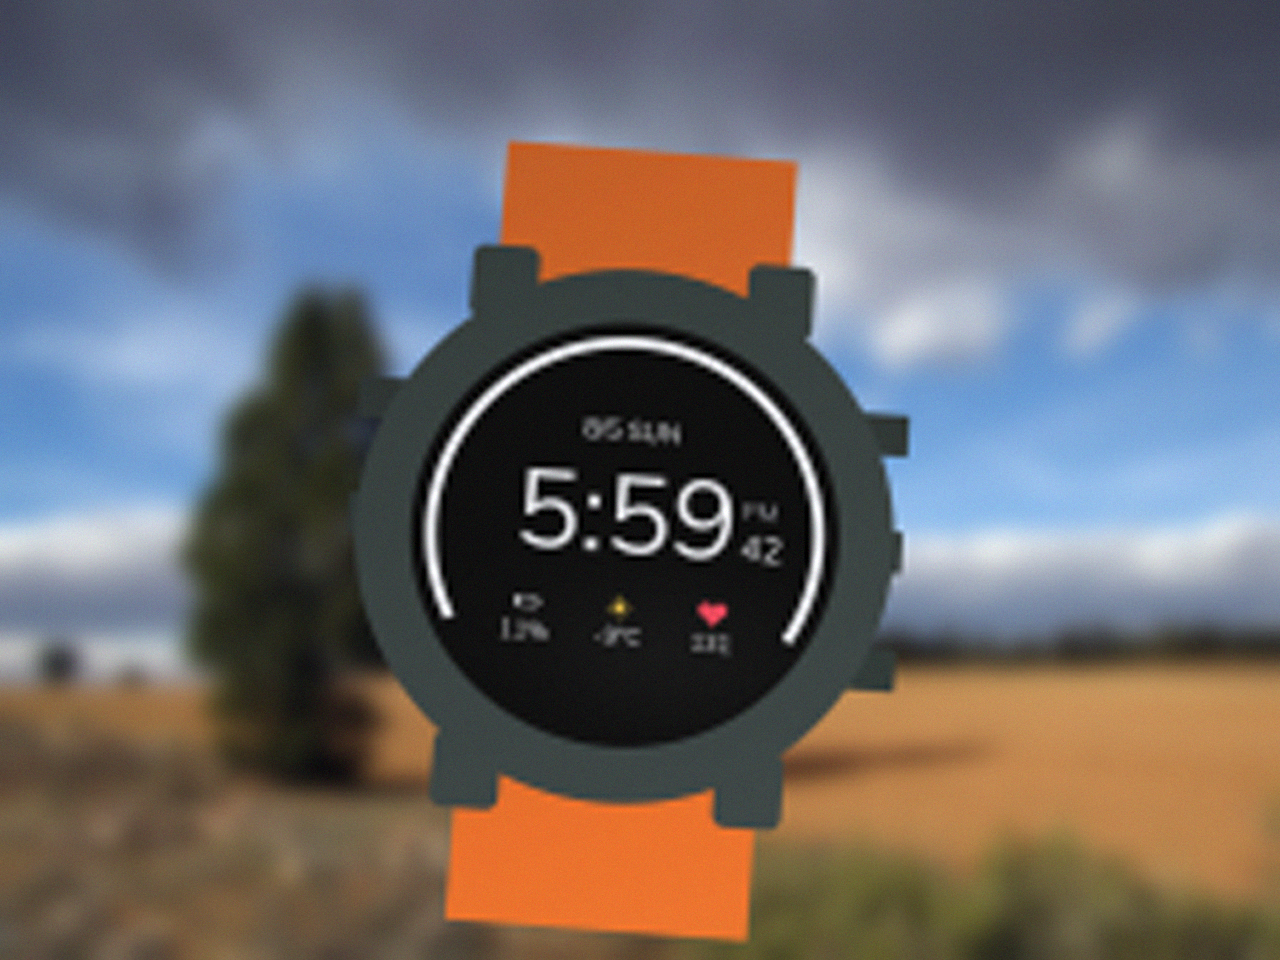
**5:59**
